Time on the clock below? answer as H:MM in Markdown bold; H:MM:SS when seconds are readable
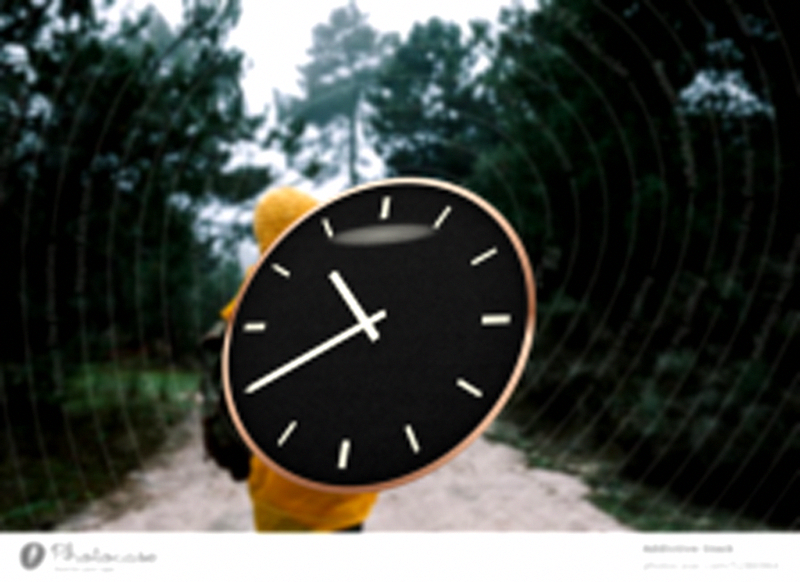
**10:40**
